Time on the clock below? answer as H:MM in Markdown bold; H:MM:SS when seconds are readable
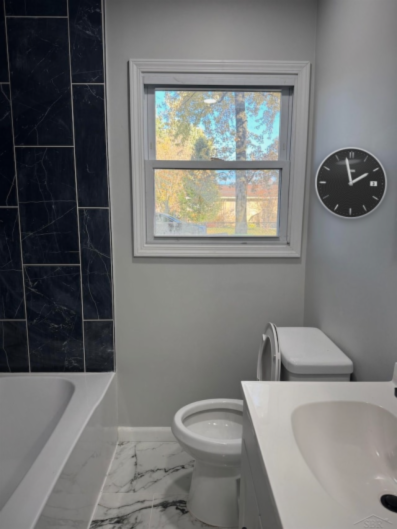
**1:58**
